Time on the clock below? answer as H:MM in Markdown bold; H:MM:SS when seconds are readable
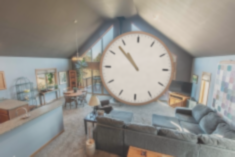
**10:53**
